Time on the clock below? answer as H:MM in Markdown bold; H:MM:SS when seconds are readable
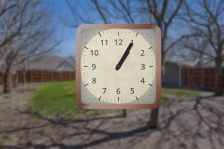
**1:05**
